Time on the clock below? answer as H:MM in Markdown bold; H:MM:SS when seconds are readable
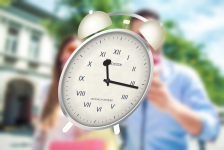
**11:16**
